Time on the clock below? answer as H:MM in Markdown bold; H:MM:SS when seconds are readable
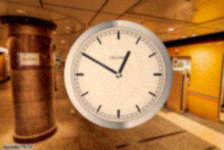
**12:50**
